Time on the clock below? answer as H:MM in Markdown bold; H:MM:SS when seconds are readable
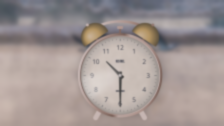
**10:30**
